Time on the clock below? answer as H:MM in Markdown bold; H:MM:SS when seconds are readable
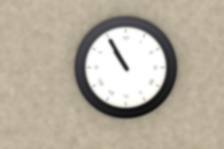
**10:55**
